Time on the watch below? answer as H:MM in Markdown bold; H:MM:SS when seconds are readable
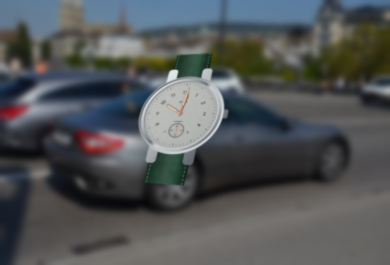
**10:01**
